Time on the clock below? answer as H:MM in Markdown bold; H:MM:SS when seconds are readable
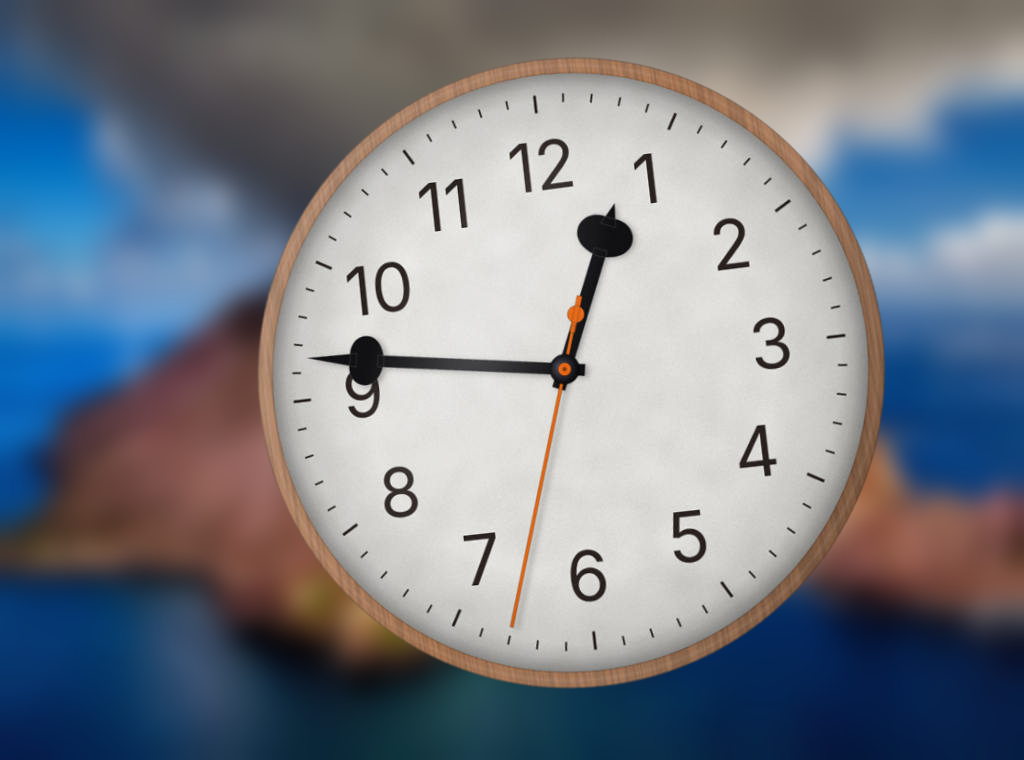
**12:46:33**
